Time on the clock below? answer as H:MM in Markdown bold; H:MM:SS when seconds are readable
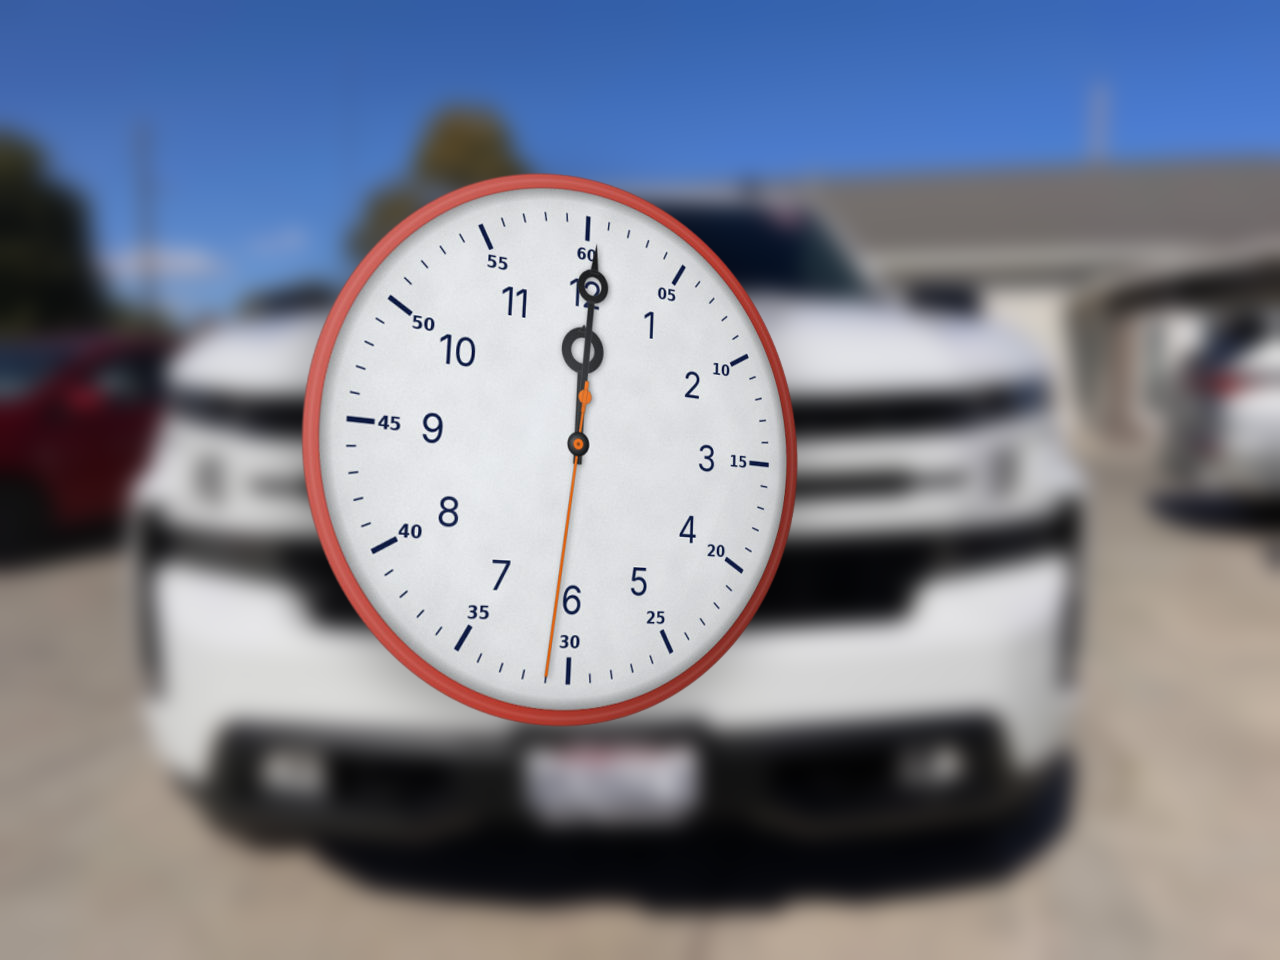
**12:00:31**
